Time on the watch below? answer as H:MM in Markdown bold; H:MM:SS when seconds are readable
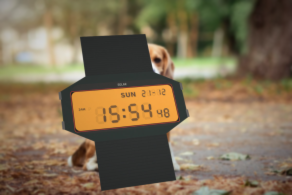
**15:54:48**
